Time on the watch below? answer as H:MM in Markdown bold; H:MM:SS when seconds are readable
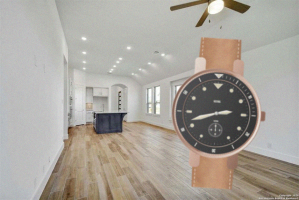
**2:42**
